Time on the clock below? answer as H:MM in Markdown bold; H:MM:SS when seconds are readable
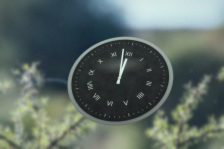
**11:58**
